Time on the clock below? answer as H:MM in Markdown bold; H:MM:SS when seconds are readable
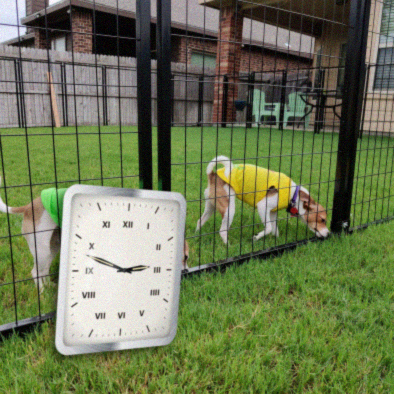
**2:48**
